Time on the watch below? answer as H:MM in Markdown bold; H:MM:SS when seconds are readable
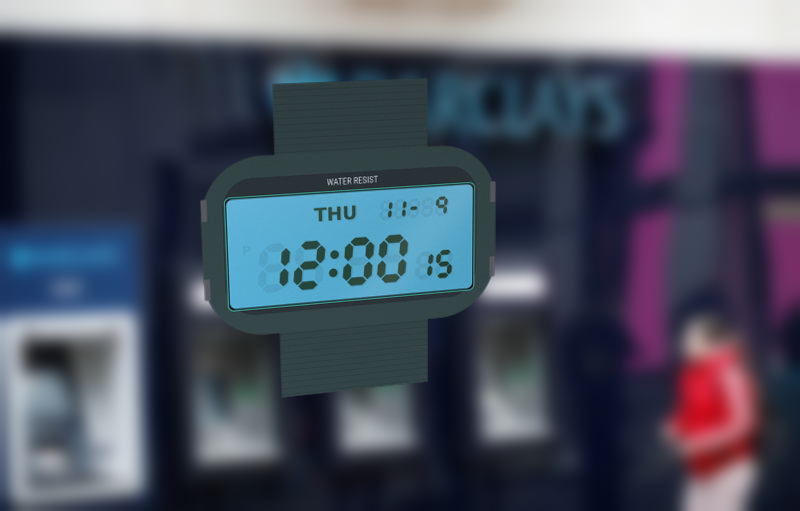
**12:00:15**
